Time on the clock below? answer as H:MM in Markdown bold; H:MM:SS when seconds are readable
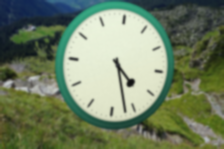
**4:27**
